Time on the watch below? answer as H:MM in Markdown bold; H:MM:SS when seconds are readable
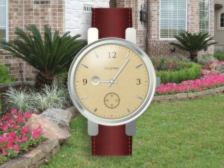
**9:06**
